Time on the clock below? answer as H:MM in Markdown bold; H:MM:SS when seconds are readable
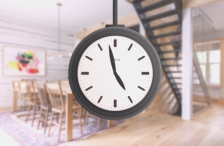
**4:58**
